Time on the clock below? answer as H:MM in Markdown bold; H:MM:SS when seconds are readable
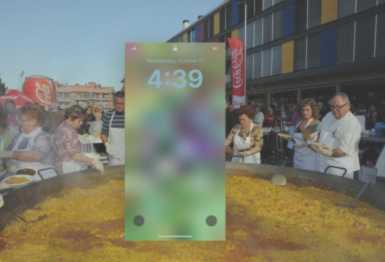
**4:39**
